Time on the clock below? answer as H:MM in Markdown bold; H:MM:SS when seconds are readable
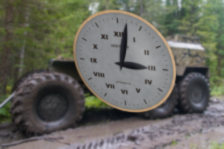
**3:02**
